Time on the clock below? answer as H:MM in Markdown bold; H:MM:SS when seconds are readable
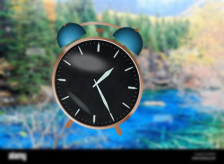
**1:25**
